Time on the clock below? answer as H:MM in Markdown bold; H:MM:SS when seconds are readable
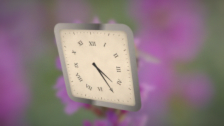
**4:25**
